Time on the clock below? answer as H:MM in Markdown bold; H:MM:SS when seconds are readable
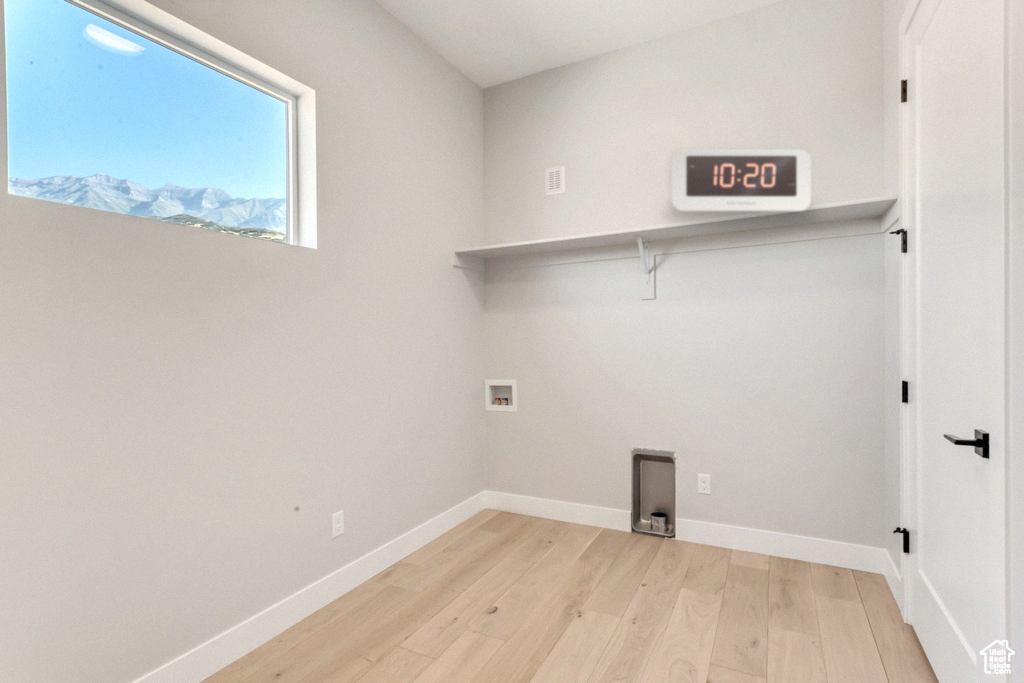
**10:20**
